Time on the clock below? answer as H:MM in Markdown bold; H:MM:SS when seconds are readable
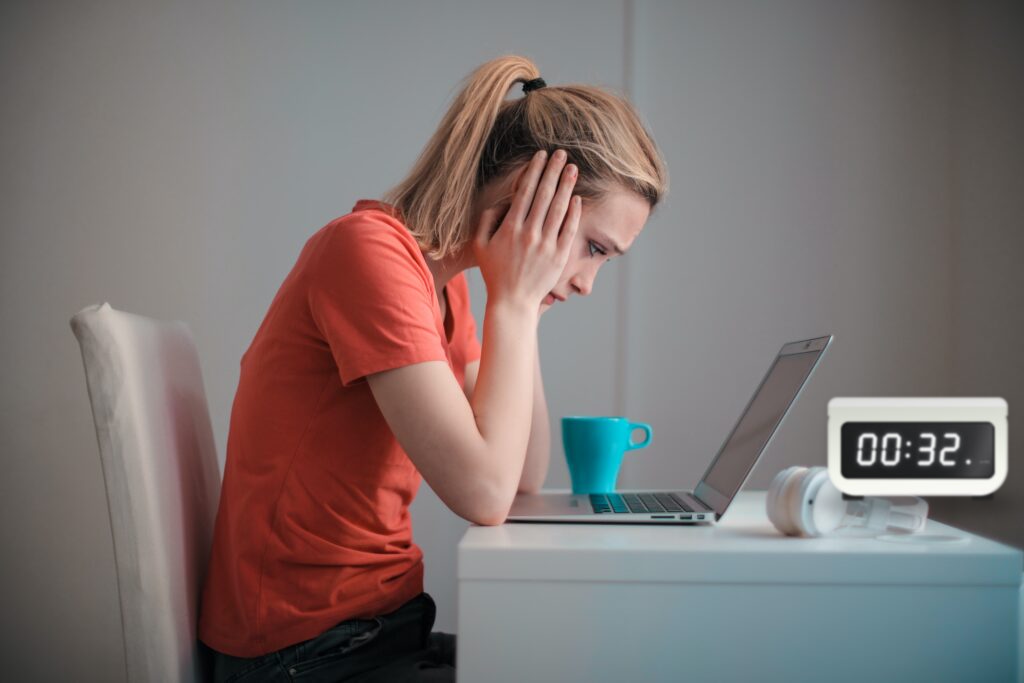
**0:32**
